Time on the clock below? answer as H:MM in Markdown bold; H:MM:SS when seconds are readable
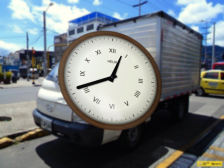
**12:41**
